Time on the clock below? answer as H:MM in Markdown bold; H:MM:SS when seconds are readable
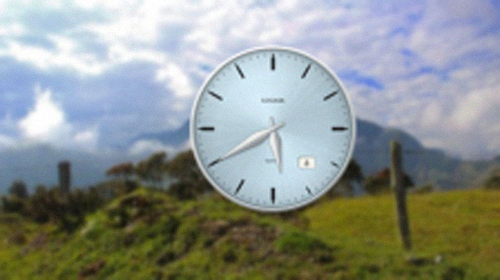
**5:40**
